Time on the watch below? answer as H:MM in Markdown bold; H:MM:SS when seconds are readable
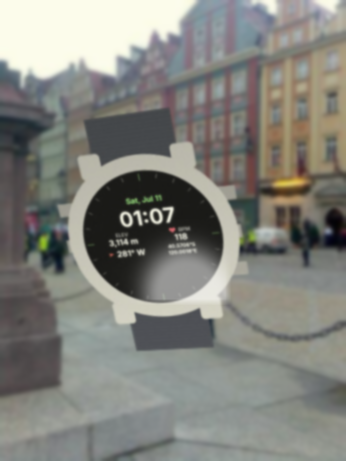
**1:07**
